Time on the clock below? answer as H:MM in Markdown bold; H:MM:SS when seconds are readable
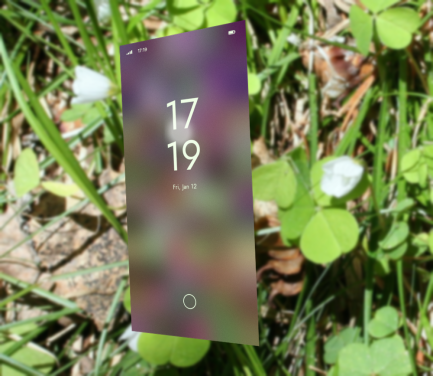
**17:19**
